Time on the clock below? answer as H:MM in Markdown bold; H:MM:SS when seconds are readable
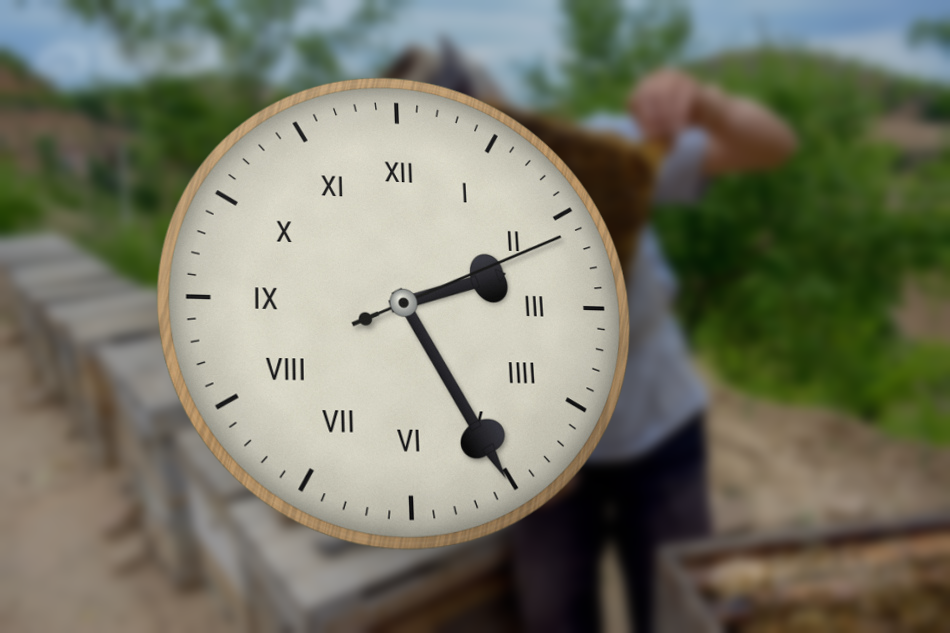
**2:25:11**
